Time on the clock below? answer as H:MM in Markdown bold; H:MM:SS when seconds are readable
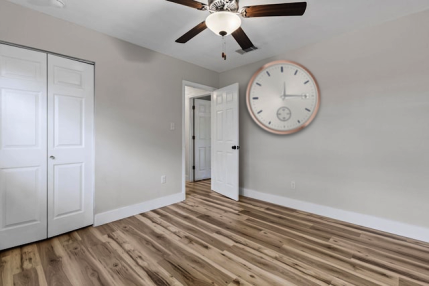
**12:15**
